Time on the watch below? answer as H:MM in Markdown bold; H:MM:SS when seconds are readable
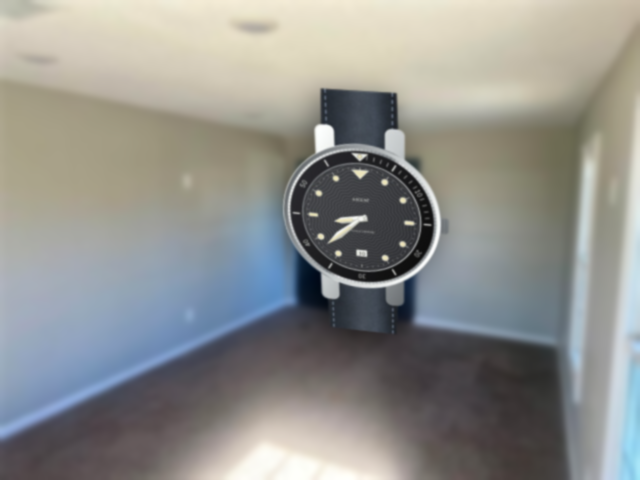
**8:38**
